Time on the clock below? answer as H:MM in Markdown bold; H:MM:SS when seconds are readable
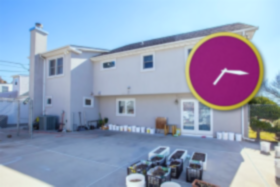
**7:16**
